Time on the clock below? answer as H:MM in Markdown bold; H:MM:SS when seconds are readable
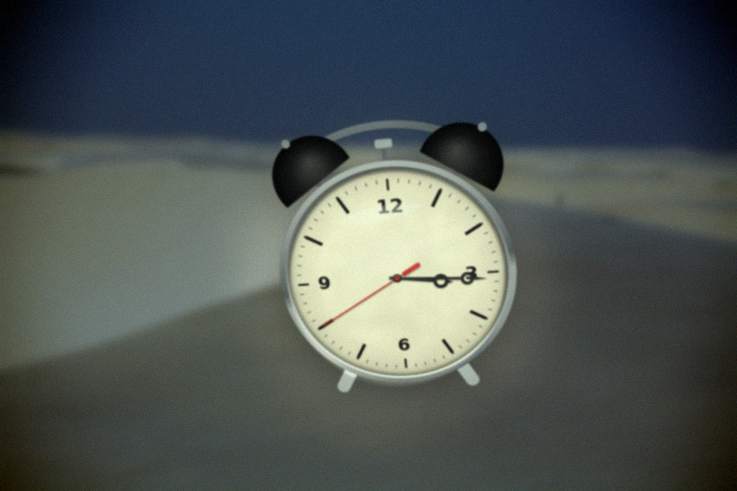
**3:15:40**
